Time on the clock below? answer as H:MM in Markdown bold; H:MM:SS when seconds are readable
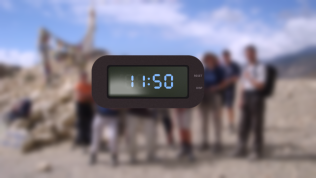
**11:50**
